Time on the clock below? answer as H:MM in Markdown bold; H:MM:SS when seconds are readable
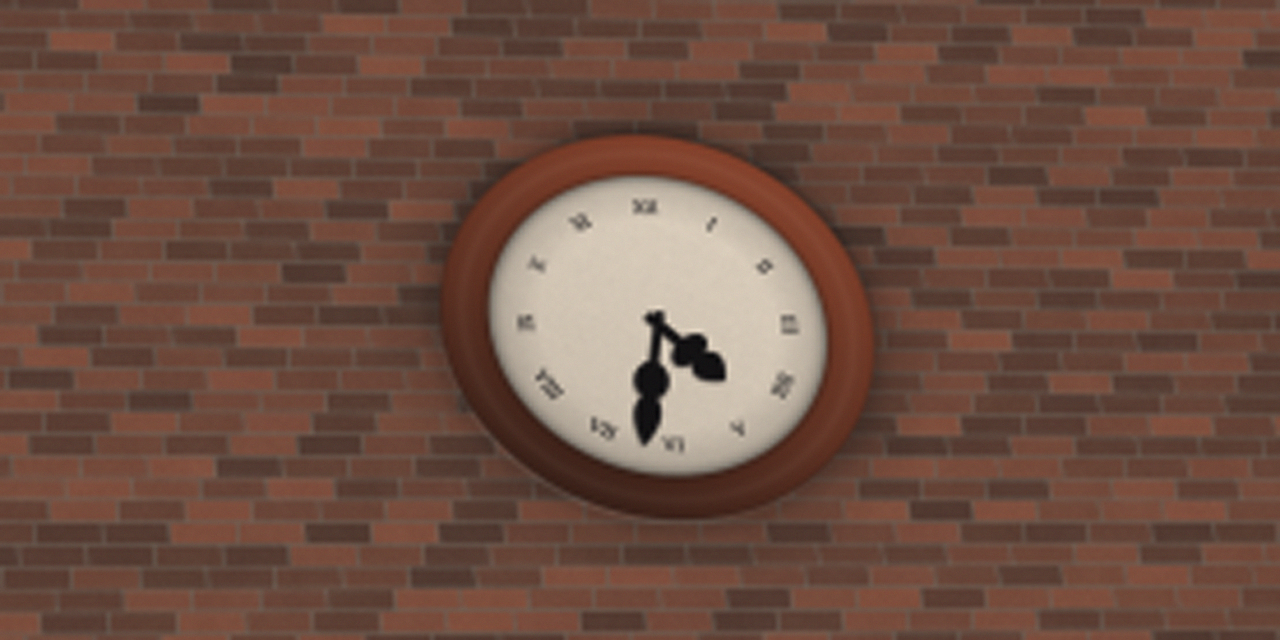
**4:32**
